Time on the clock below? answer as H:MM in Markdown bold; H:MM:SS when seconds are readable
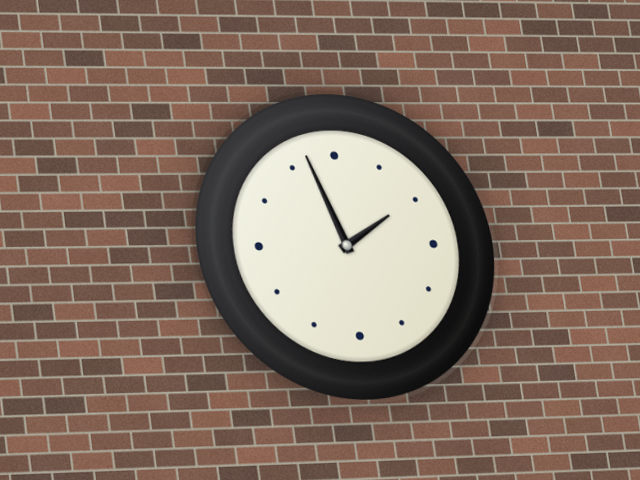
**1:57**
